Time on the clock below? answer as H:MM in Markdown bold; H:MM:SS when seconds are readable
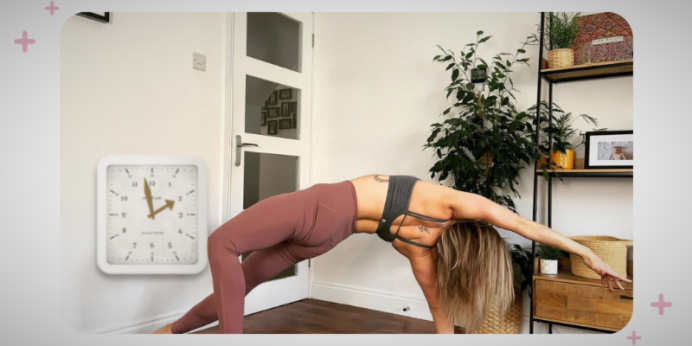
**1:58**
